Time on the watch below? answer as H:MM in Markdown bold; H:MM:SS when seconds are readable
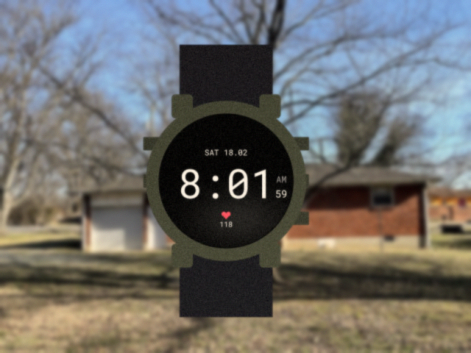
**8:01:59**
